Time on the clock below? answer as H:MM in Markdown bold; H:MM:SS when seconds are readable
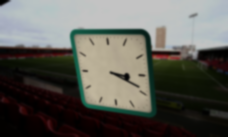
**3:19**
